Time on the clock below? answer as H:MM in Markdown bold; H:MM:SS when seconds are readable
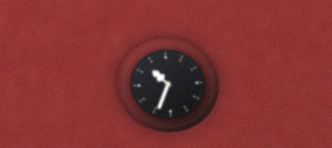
**10:34**
